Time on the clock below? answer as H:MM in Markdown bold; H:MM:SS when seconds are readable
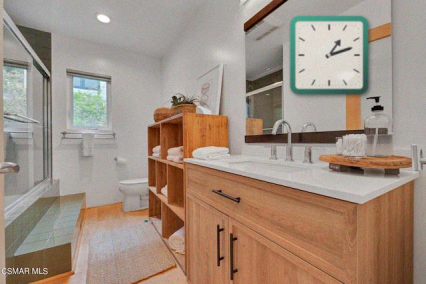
**1:12**
